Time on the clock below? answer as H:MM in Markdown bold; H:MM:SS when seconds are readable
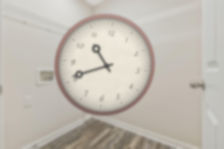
**10:41**
